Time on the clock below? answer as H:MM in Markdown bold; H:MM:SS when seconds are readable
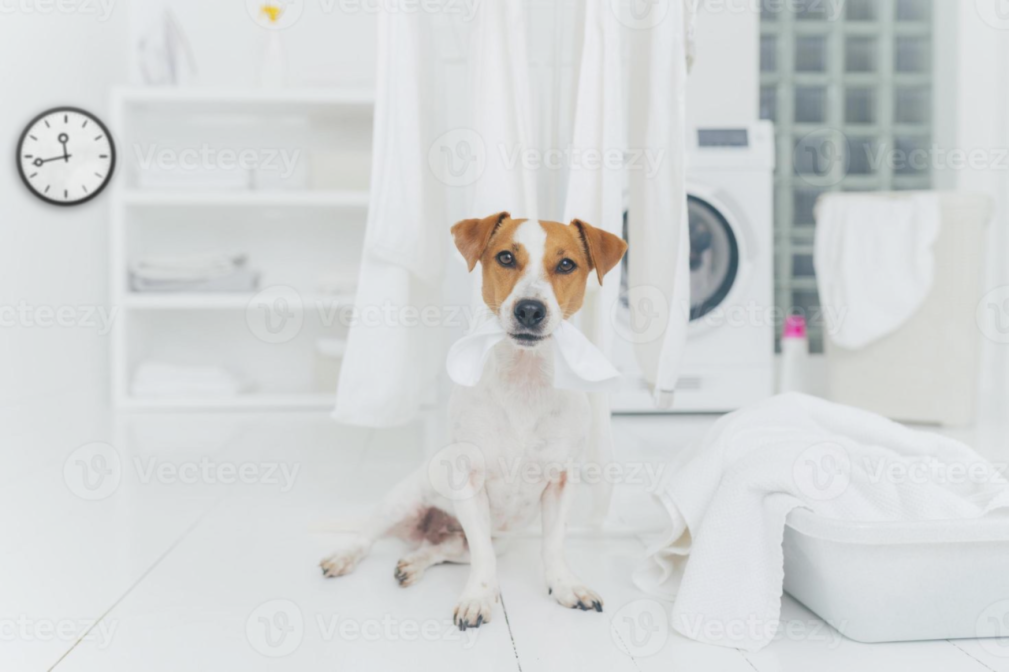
**11:43**
